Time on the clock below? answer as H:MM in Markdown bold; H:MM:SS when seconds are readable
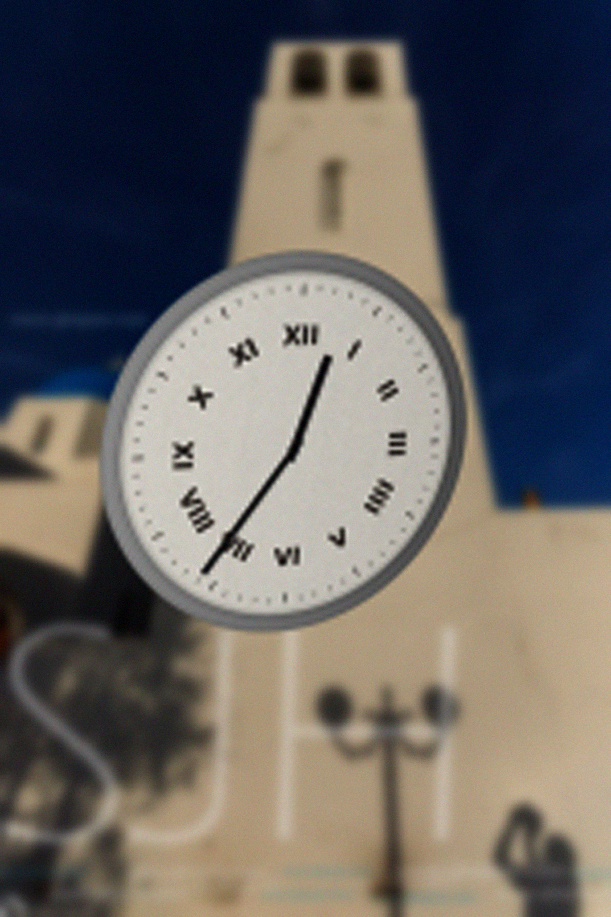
**12:36**
